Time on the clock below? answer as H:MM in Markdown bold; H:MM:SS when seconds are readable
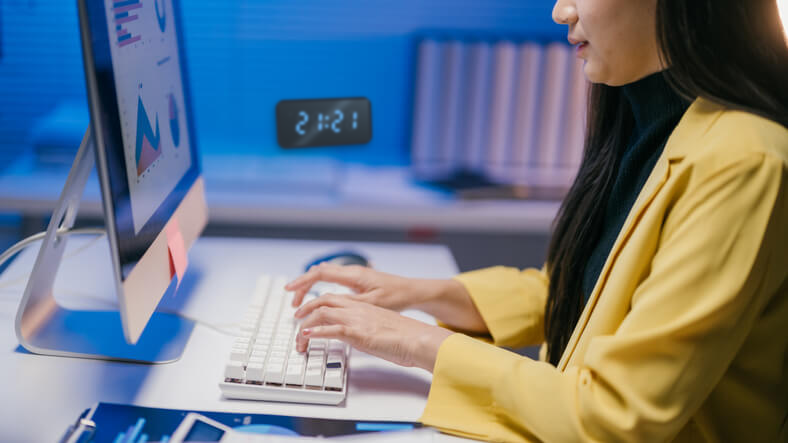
**21:21**
